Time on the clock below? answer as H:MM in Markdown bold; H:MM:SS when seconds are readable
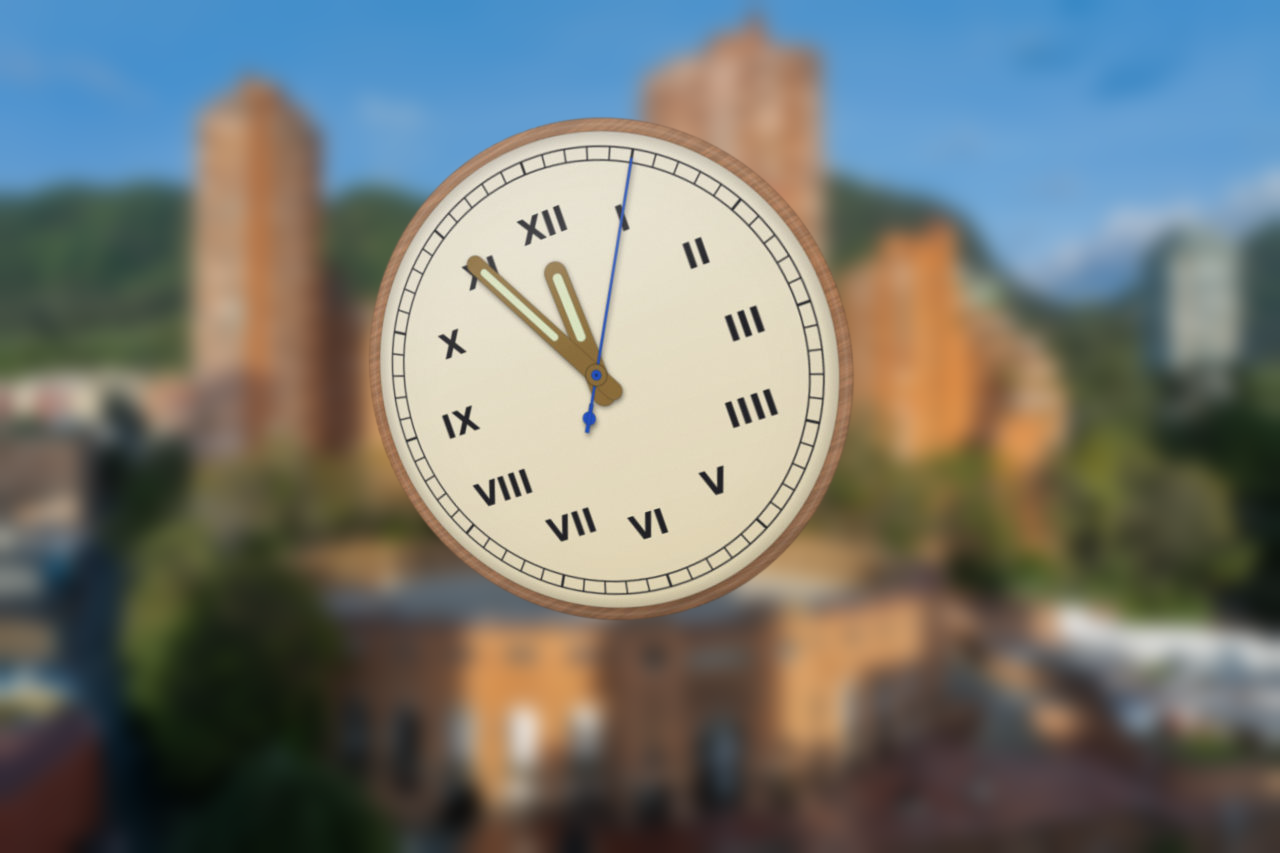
**11:55:05**
